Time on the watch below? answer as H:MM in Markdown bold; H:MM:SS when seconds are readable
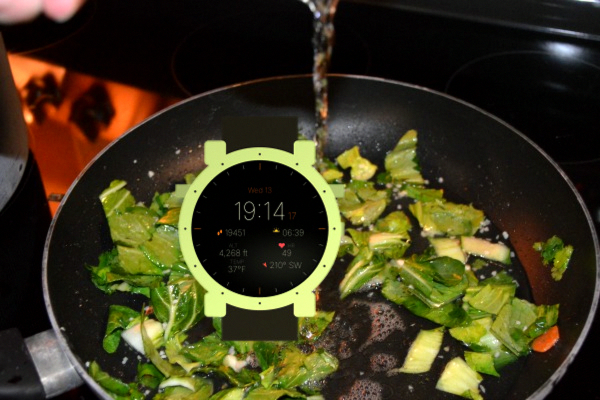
**19:14:17**
